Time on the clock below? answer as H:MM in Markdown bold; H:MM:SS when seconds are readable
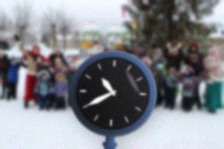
**10:40**
